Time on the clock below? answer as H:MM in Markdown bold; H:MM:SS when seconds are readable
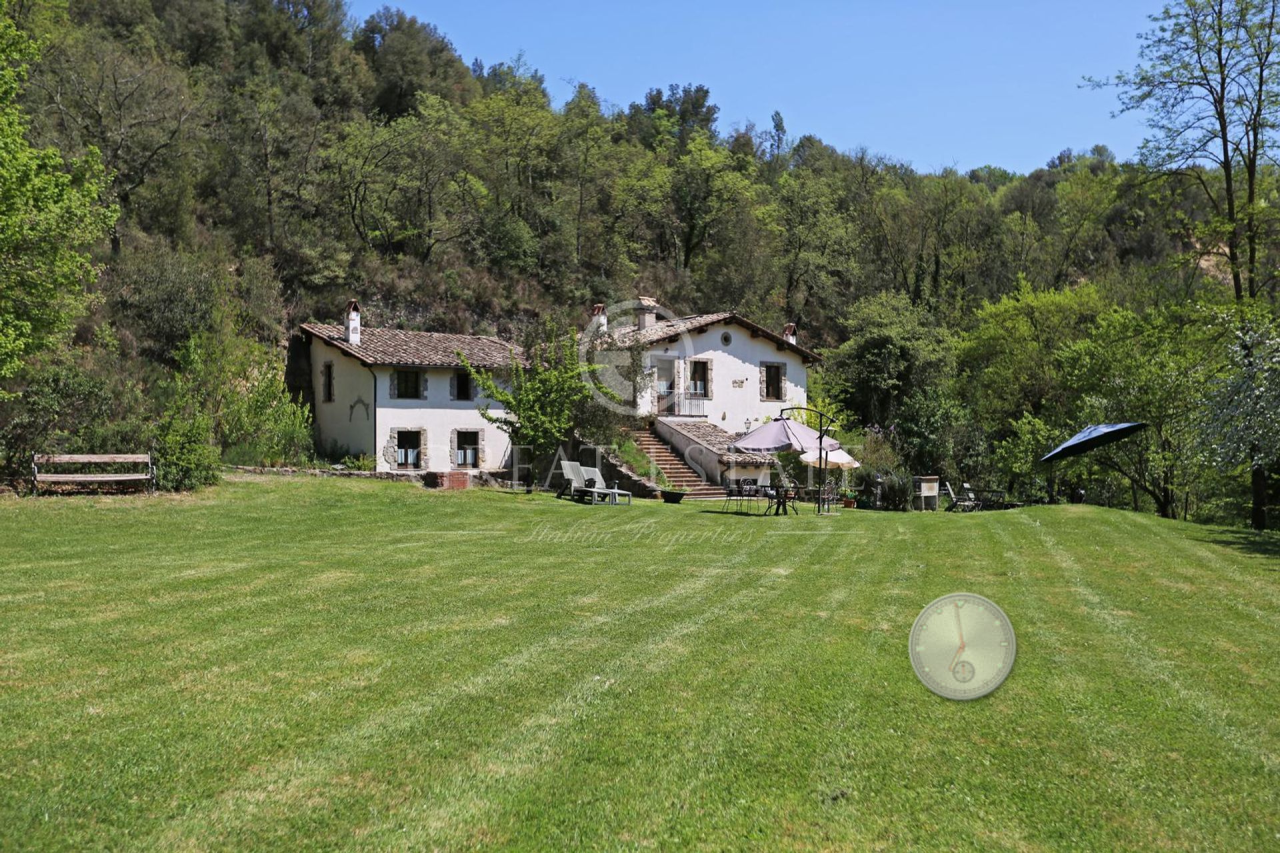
**6:59**
